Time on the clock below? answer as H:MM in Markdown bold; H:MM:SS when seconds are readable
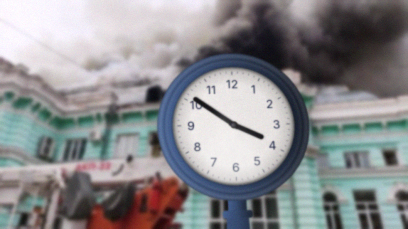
**3:51**
